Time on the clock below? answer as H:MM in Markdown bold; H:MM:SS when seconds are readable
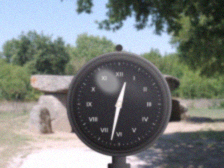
**12:32**
